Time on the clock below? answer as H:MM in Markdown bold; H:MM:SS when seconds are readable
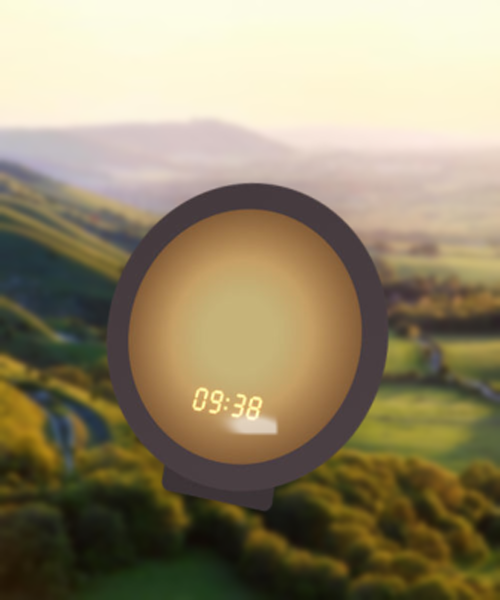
**9:38**
